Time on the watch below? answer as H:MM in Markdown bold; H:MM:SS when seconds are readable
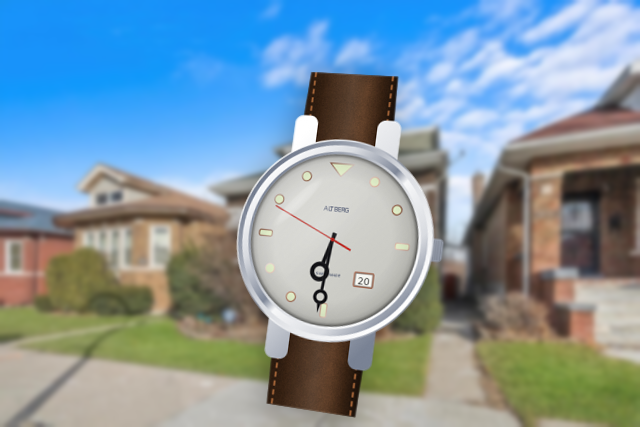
**6:30:49**
